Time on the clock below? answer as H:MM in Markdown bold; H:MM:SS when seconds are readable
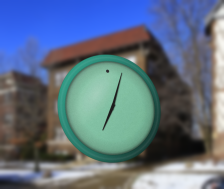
**7:04**
